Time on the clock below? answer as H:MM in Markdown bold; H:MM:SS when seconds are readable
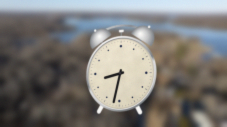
**8:32**
